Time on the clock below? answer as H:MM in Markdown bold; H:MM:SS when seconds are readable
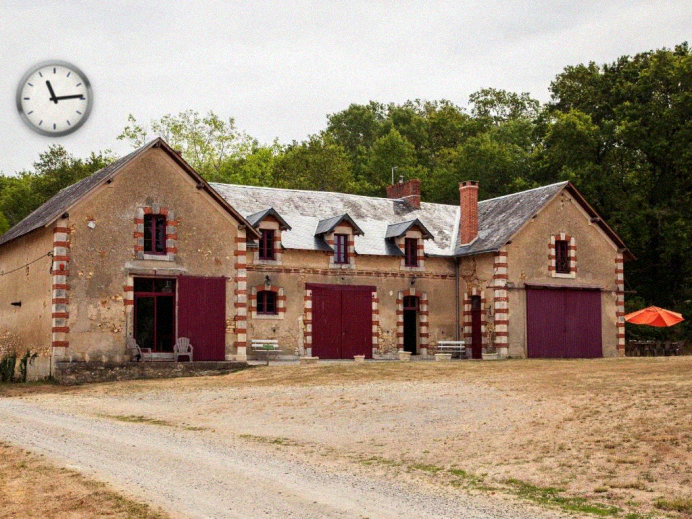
**11:14**
